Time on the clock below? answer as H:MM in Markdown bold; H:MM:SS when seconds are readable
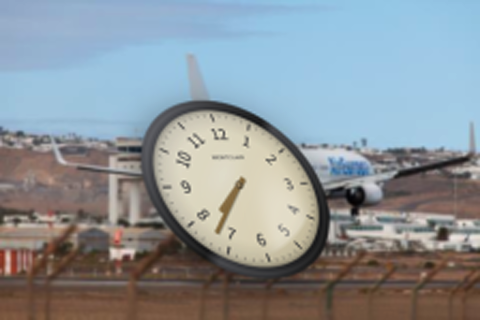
**7:37**
